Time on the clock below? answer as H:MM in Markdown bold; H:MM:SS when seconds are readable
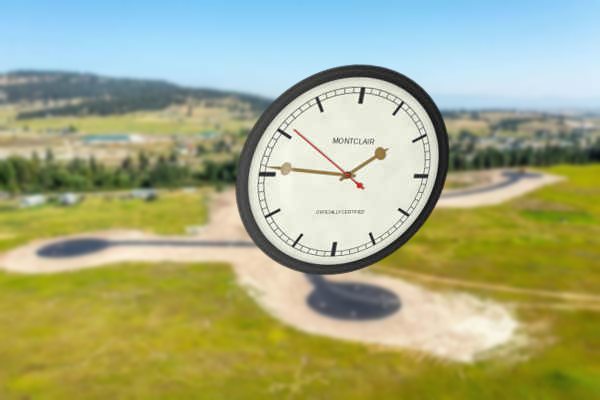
**1:45:51**
